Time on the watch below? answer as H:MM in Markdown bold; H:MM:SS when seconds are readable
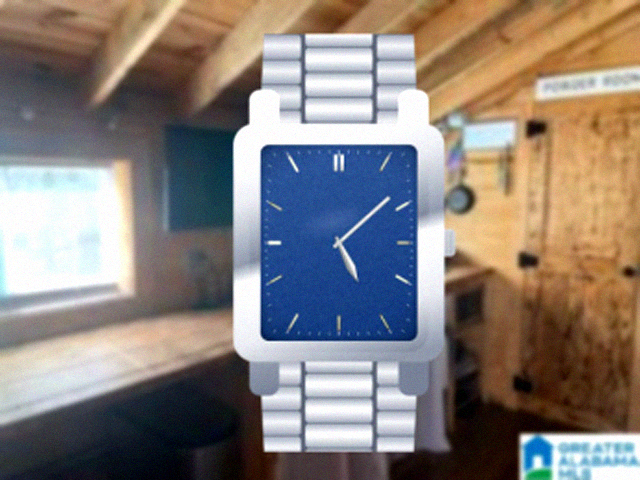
**5:08**
